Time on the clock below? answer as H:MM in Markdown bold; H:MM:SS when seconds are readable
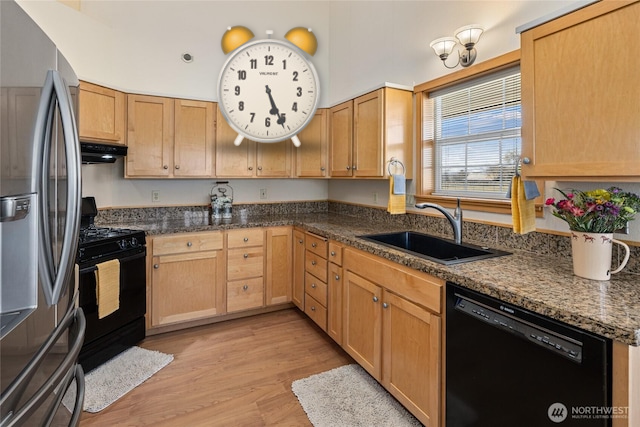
**5:26**
